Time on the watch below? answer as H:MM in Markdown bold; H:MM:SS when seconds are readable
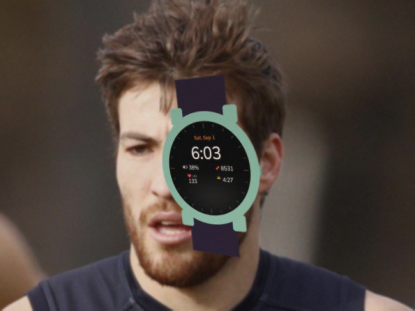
**6:03**
